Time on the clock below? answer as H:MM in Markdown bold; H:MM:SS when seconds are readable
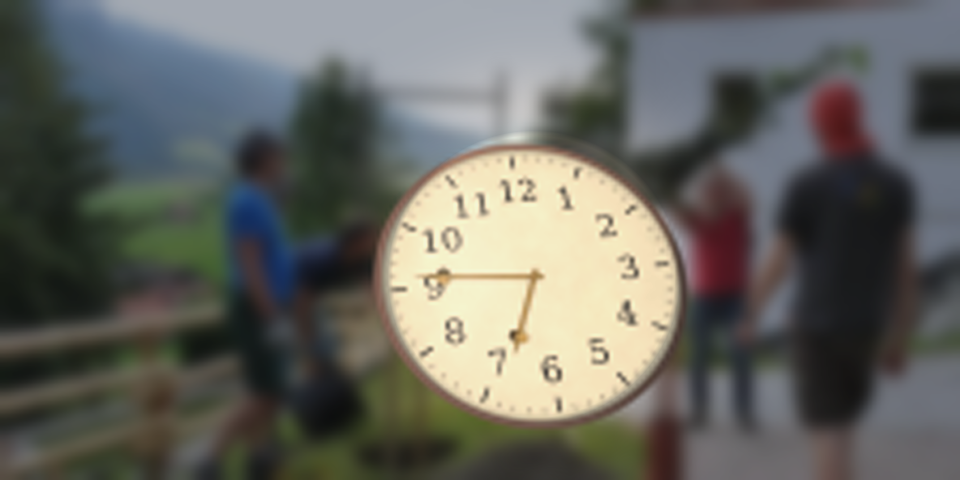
**6:46**
